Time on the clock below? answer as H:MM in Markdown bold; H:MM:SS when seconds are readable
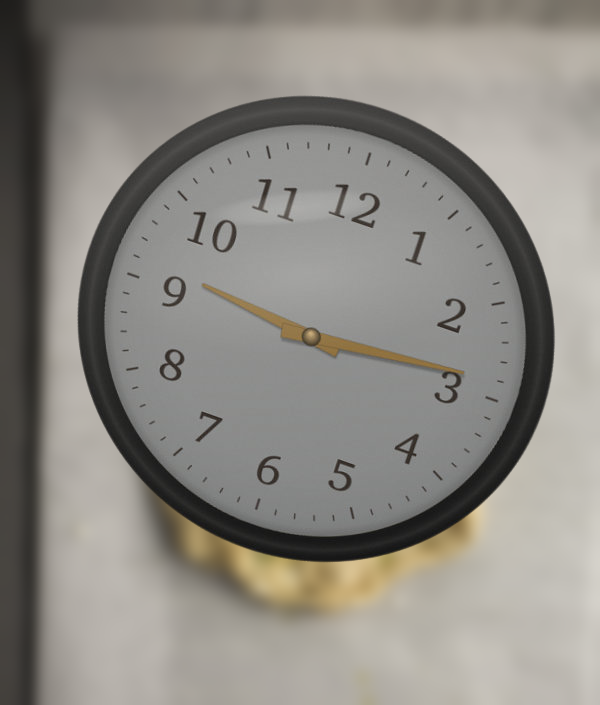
**9:14**
